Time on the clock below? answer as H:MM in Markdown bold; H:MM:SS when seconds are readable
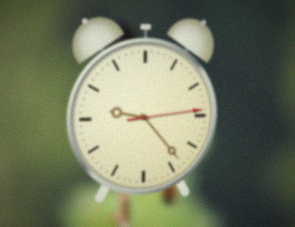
**9:23:14**
